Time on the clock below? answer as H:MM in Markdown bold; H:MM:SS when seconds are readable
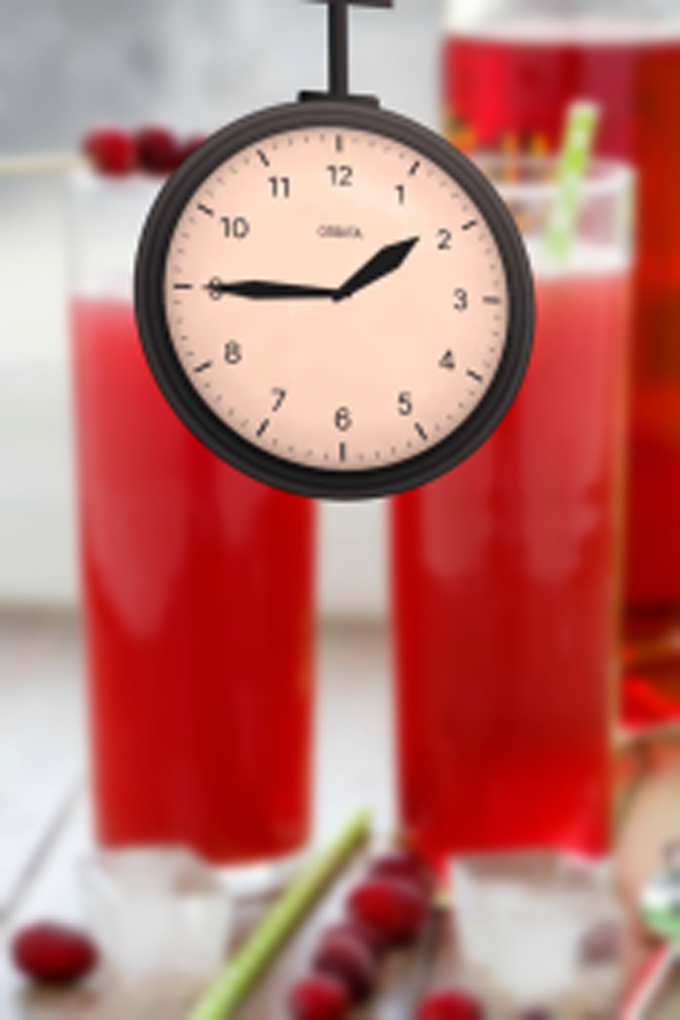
**1:45**
